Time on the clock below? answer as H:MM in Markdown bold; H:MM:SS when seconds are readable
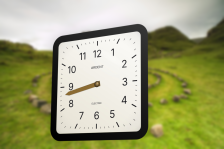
**8:43**
